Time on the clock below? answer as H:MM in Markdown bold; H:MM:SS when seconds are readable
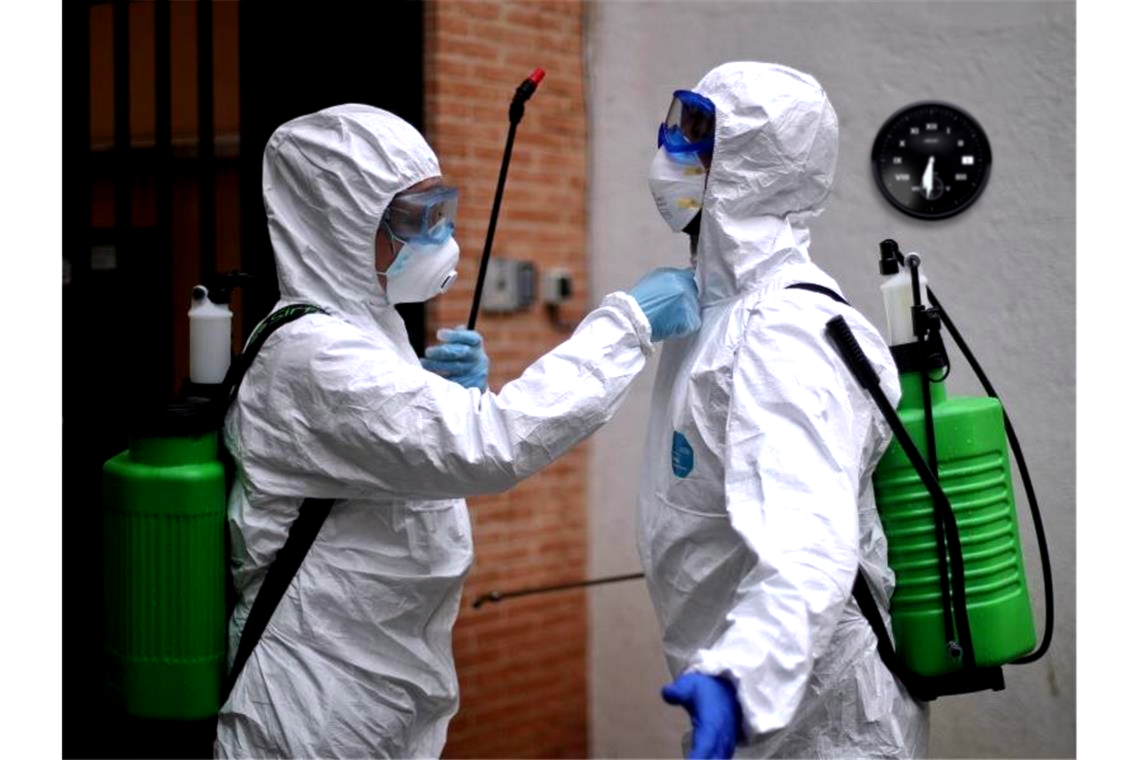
**6:31**
